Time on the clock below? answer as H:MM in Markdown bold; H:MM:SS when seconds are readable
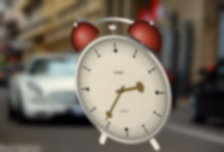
**2:36**
